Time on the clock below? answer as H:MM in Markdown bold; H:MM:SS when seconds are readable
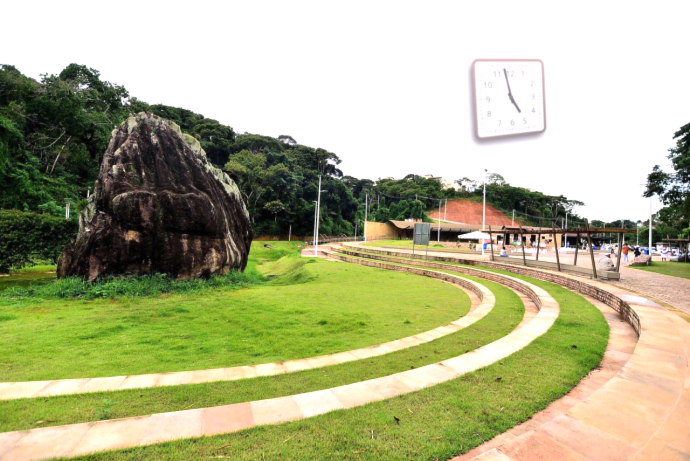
**4:58**
